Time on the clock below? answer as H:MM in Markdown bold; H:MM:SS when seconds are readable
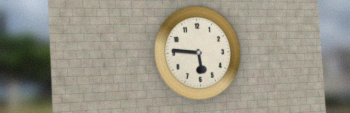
**5:46**
